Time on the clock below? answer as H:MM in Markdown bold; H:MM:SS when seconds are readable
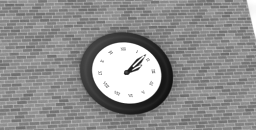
**2:08**
